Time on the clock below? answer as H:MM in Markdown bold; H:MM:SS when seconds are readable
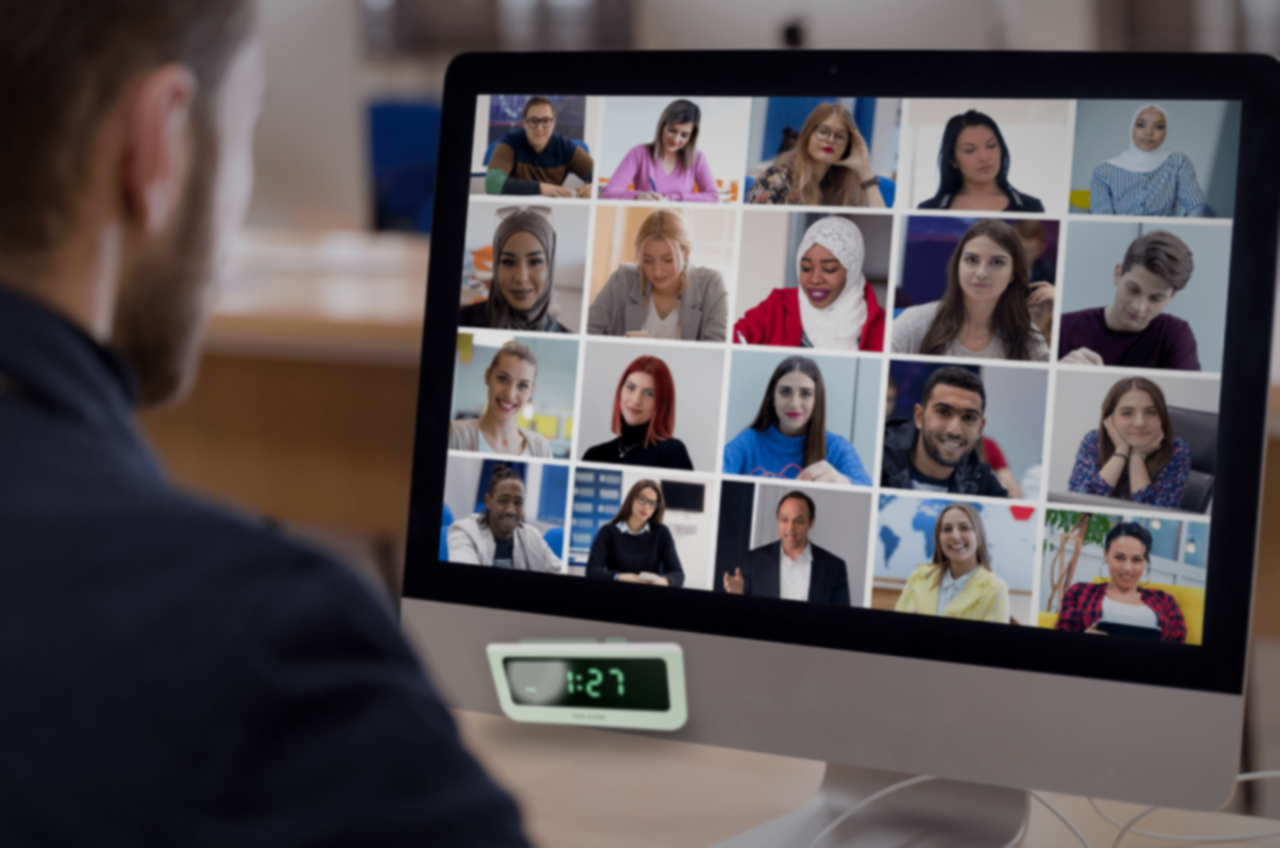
**1:27**
